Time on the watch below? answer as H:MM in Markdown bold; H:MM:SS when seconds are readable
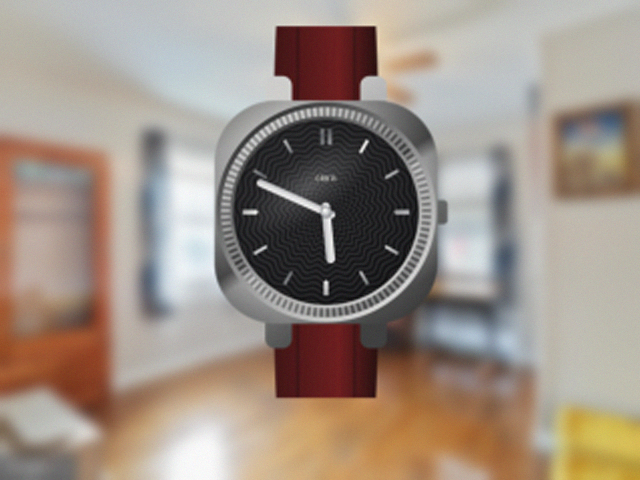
**5:49**
